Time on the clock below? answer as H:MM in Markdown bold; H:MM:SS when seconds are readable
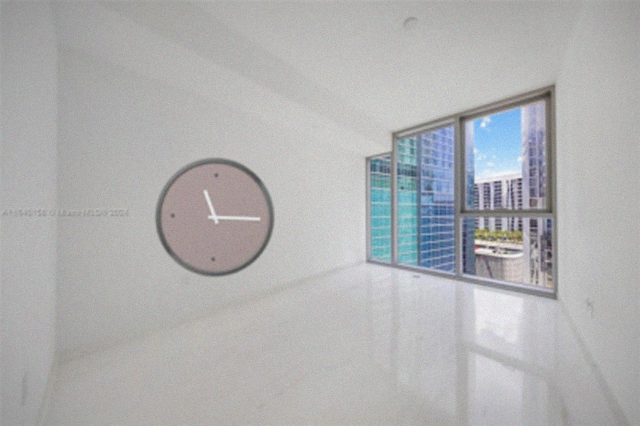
**11:15**
